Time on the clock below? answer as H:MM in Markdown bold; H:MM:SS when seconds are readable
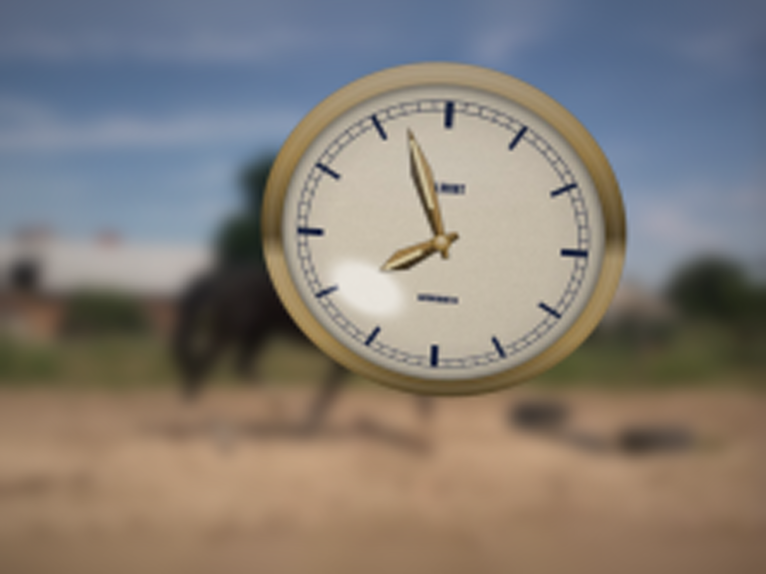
**7:57**
